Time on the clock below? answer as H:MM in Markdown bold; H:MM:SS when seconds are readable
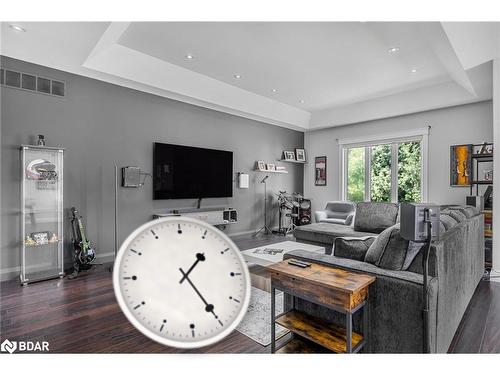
**1:25**
